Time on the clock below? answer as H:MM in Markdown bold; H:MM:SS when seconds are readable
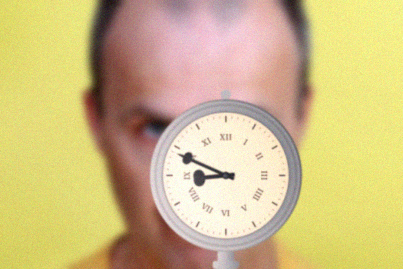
**8:49**
